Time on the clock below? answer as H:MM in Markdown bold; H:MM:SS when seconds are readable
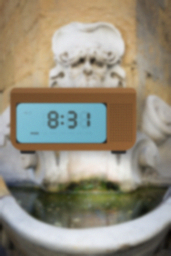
**8:31**
